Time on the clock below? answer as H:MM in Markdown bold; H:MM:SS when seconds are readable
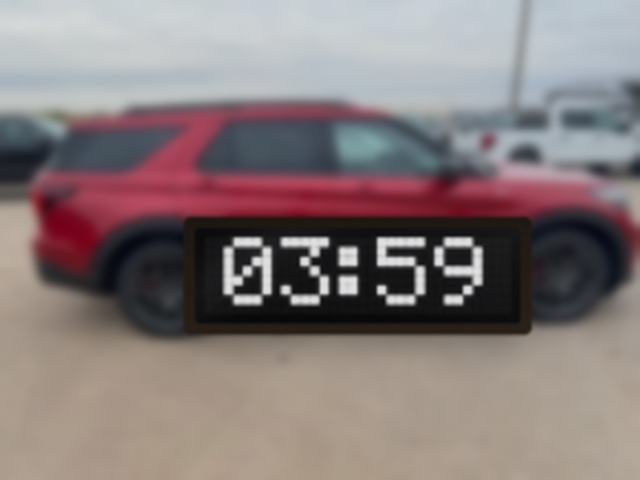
**3:59**
